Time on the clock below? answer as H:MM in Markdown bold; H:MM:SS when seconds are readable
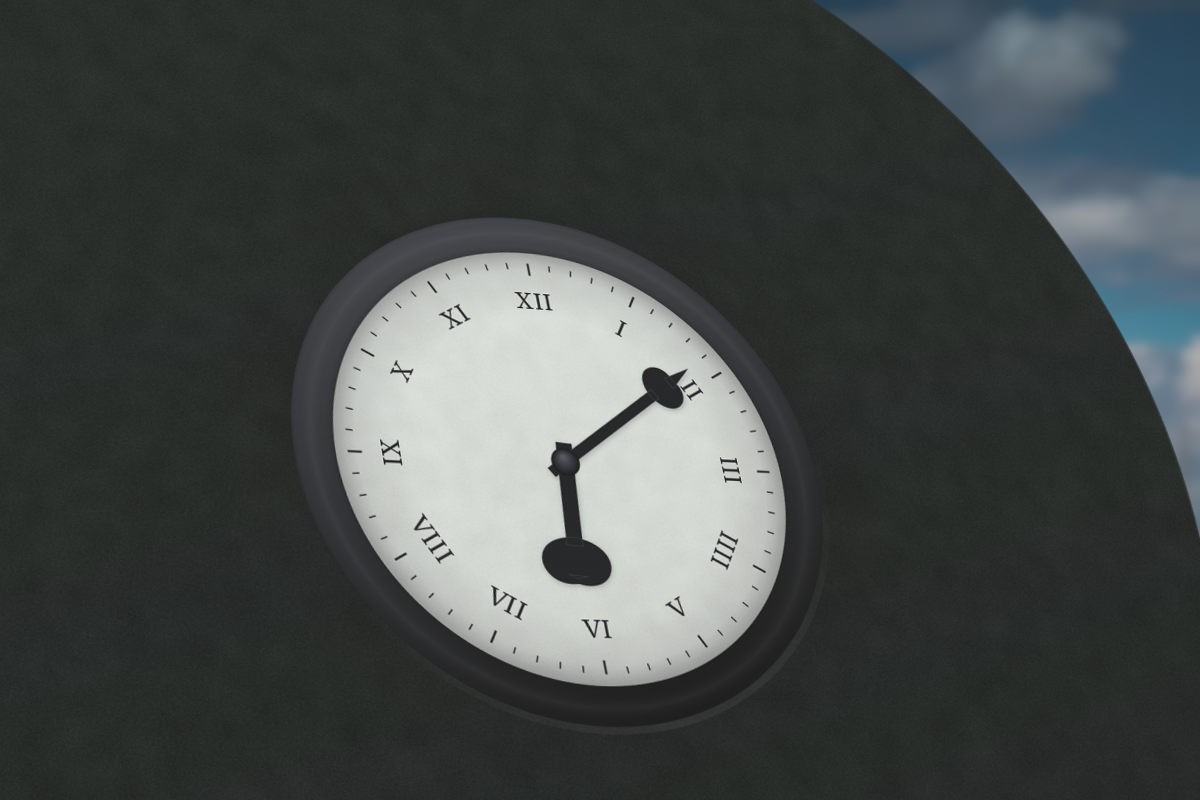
**6:09**
